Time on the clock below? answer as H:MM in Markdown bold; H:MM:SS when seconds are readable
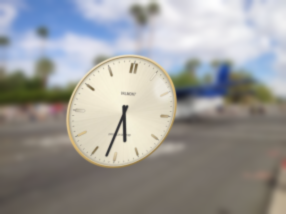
**5:32**
